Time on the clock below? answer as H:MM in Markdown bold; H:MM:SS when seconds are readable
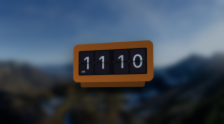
**11:10**
